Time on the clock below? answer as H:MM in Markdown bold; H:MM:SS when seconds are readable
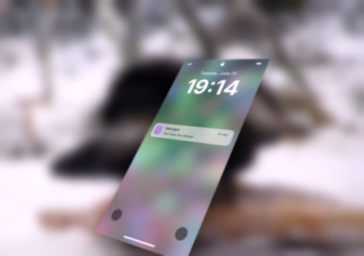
**19:14**
